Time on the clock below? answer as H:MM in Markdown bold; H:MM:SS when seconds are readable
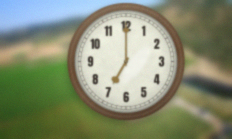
**7:00**
